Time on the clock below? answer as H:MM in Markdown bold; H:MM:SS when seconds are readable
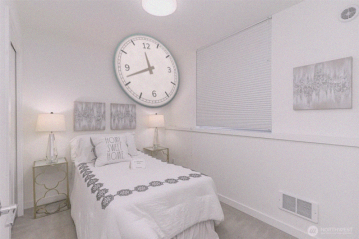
**11:42**
